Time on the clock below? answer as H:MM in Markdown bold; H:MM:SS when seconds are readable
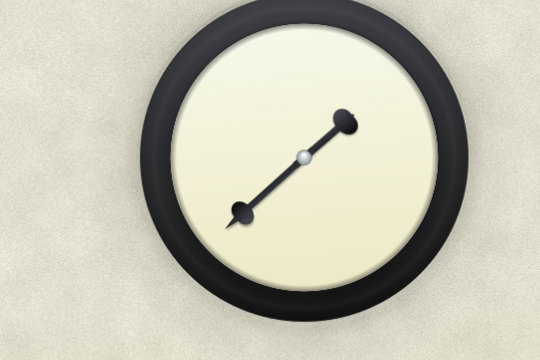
**1:38**
